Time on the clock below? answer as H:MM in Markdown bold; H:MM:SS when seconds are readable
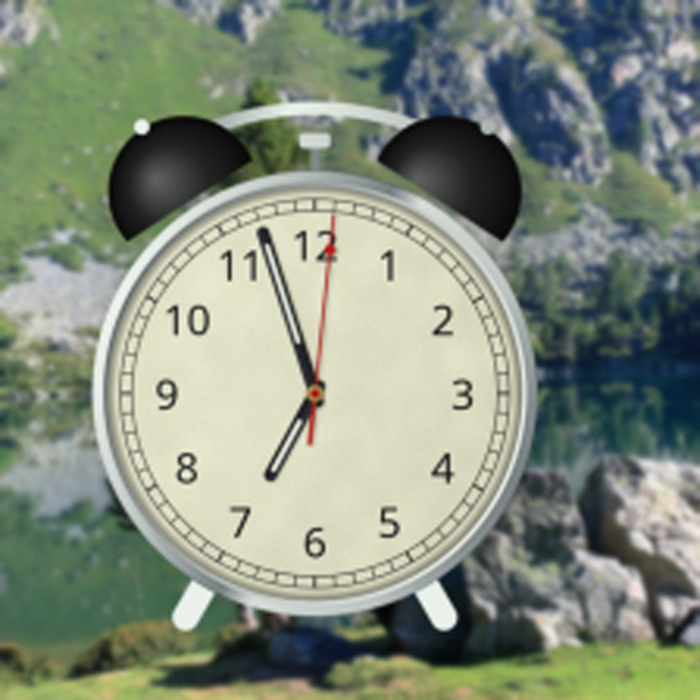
**6:57:01**
